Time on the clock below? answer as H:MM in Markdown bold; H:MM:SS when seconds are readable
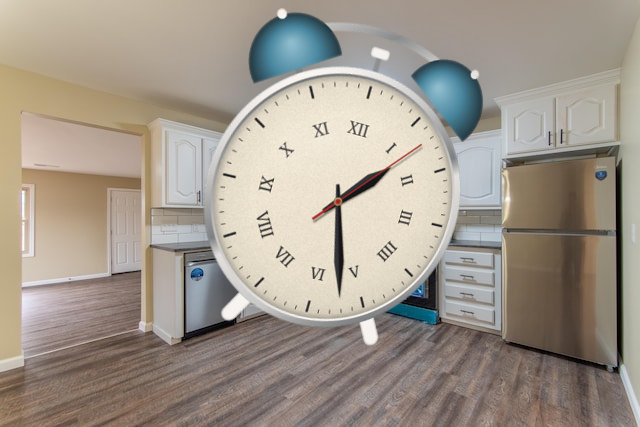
**1:27:07**
